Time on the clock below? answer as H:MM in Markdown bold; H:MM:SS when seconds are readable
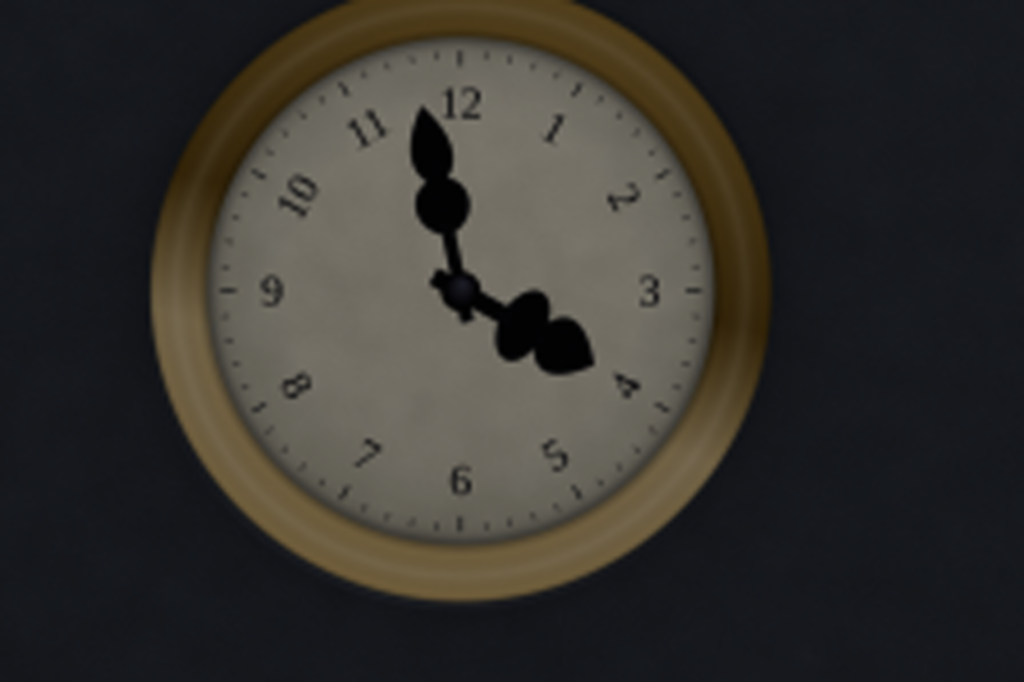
**3:58**
